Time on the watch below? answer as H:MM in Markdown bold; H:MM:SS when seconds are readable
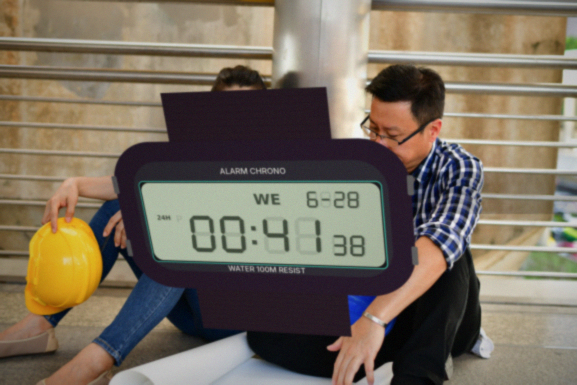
**0:41:38**
